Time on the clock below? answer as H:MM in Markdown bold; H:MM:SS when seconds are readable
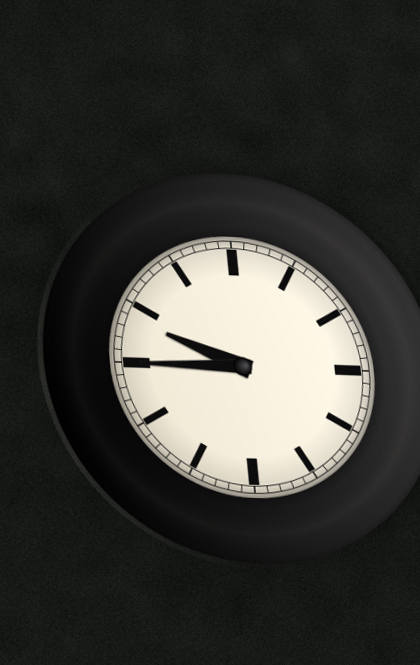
**9:45**
